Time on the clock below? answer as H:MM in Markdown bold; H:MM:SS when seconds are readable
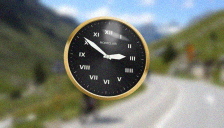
**2:51**
